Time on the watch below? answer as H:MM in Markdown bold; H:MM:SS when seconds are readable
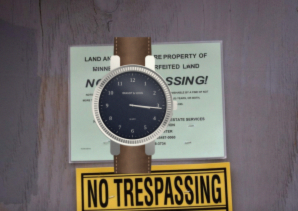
**3:16**
